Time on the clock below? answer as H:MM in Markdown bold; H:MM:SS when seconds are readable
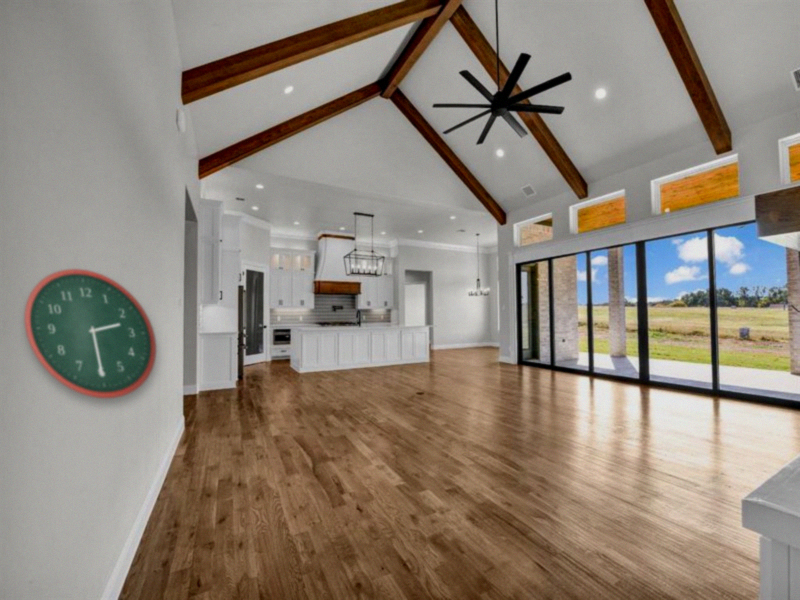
**2:30**
